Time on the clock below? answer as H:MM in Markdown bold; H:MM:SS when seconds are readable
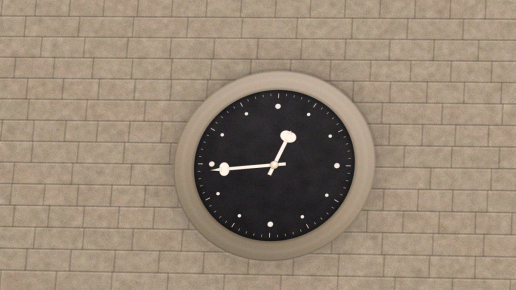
**12:44**
